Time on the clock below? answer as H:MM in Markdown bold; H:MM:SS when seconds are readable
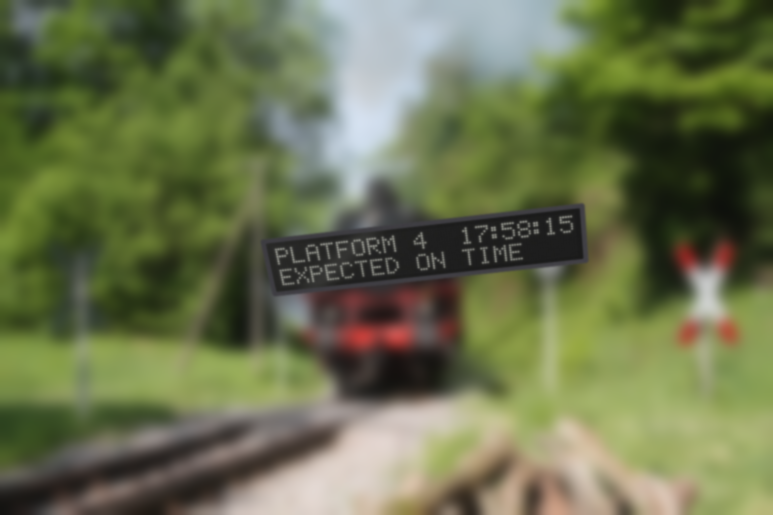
**17:58:15**
